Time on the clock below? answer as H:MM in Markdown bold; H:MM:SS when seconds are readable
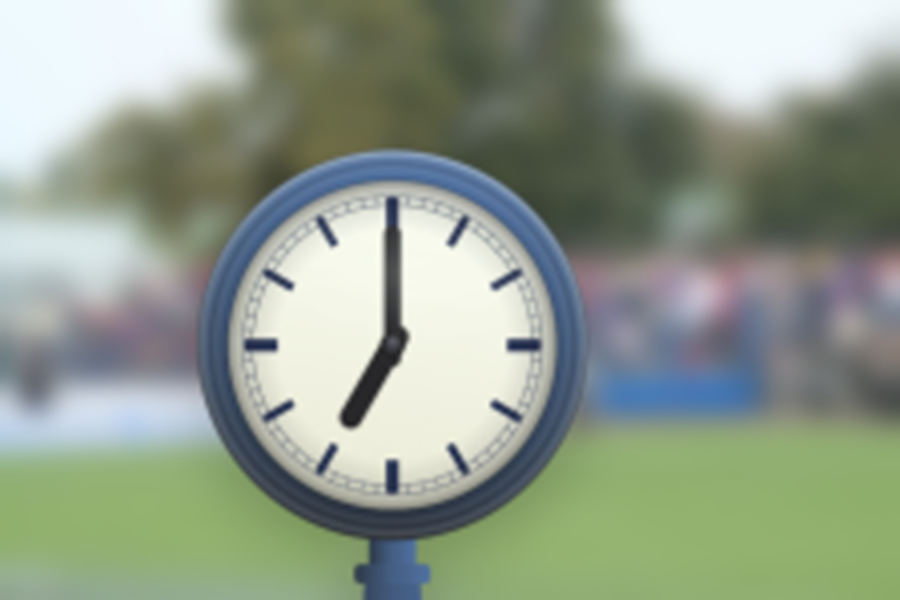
**7:00**
